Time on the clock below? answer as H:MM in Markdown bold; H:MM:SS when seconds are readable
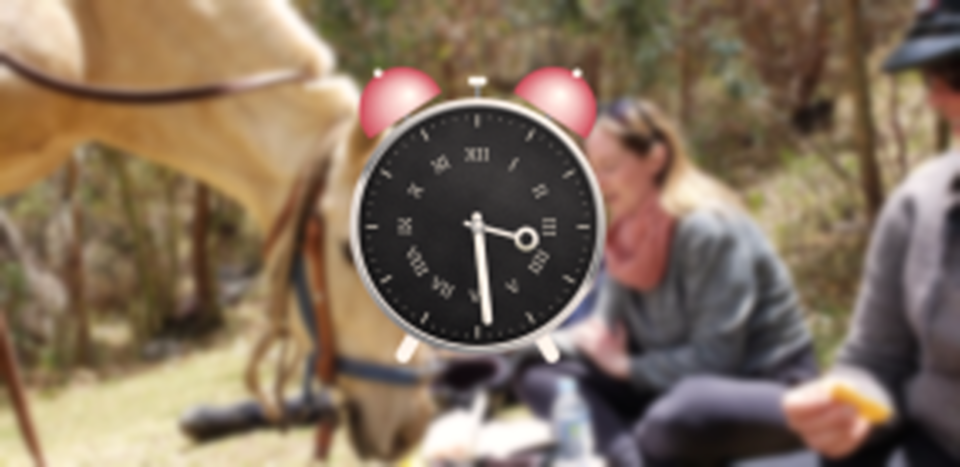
**3:29**
